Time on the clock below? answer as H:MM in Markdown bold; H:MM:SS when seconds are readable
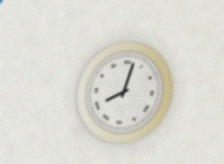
**8:02**
